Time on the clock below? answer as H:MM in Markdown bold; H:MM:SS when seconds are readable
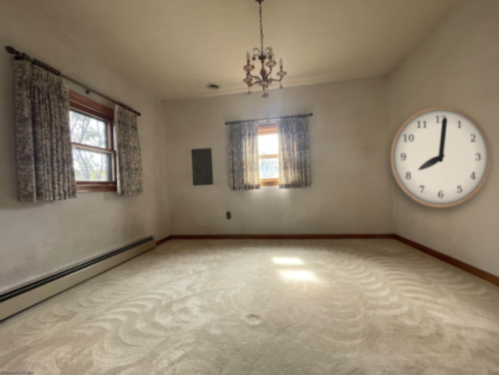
**8:01**
